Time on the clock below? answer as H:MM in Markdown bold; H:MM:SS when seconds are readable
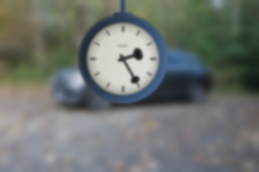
**2:25**
